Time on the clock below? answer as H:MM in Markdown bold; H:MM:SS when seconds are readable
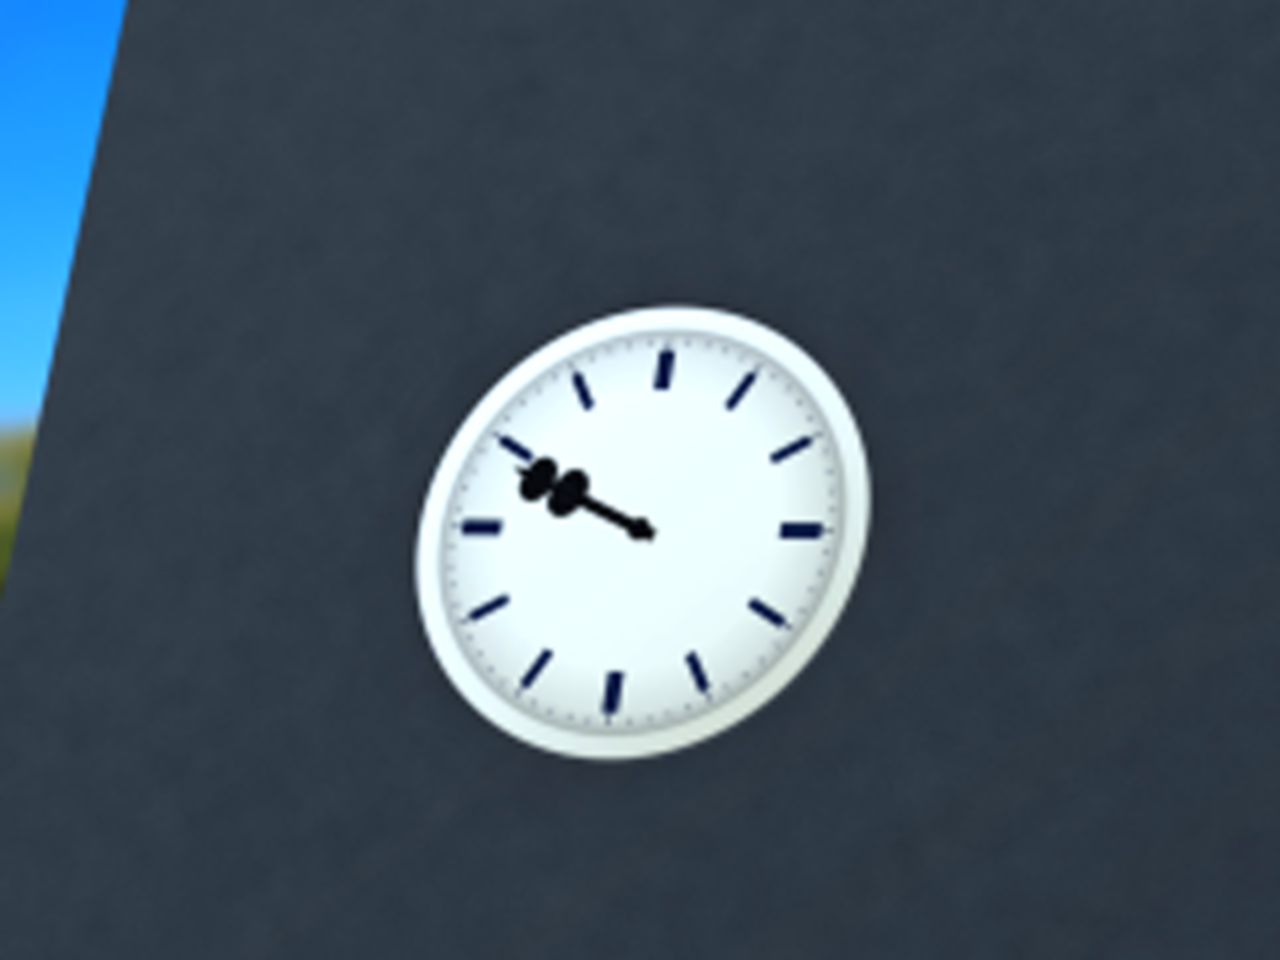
**9:49**
